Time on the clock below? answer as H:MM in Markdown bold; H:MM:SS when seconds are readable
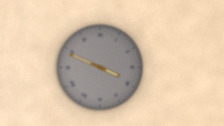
**3:49**
